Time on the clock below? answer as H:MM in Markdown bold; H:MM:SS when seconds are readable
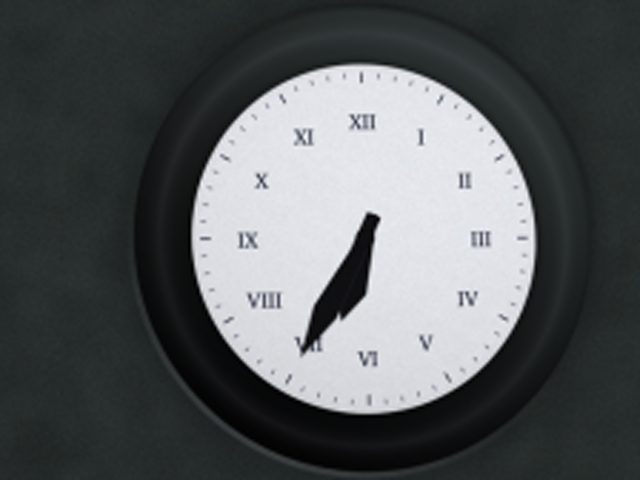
**6:35**
